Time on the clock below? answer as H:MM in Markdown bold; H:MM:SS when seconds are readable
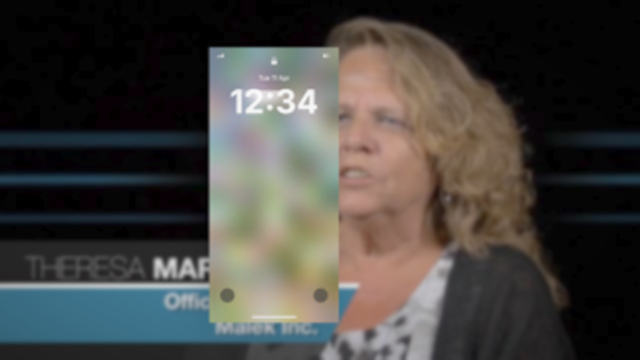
**12:34**
